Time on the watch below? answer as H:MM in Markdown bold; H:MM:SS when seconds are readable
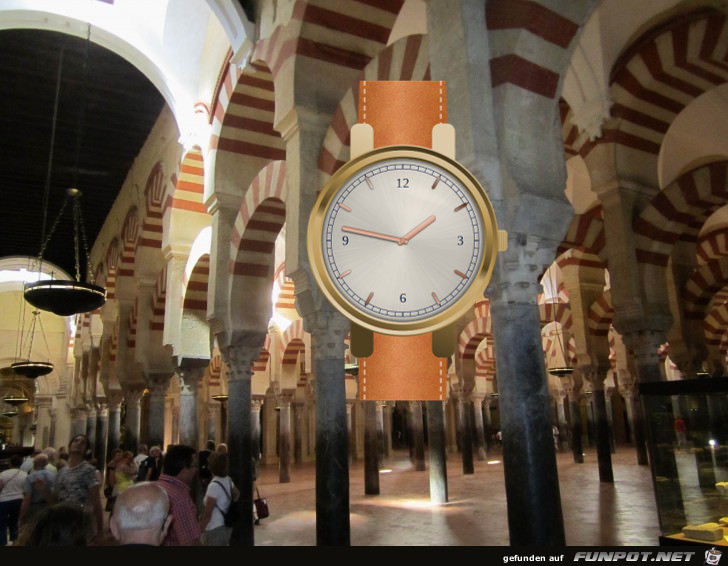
**1:47**
